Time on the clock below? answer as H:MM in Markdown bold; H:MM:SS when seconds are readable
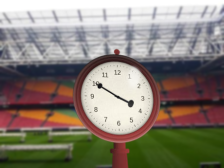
**3:50**
